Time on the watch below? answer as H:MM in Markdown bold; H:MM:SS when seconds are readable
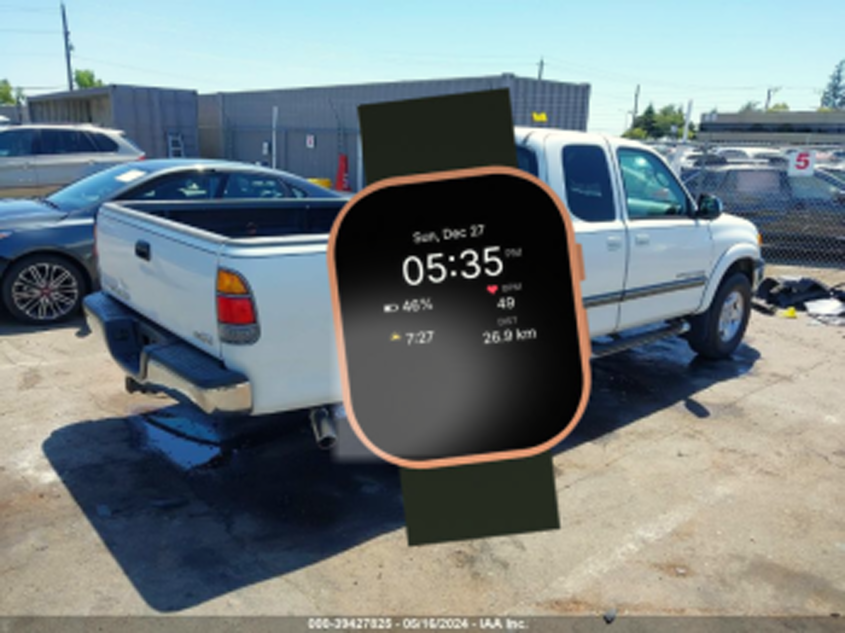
**5:35**
